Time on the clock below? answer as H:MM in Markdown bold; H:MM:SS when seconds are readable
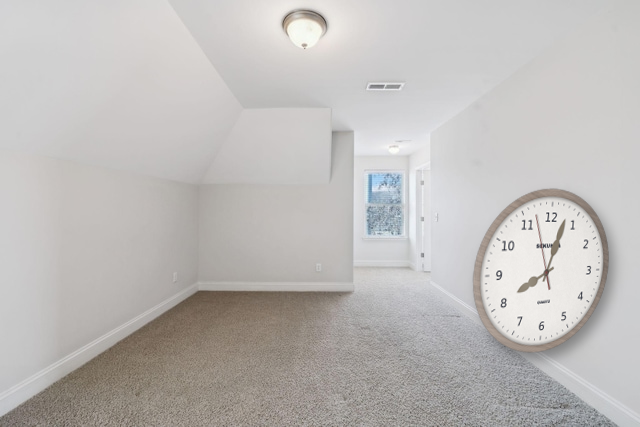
**8:02:57**
